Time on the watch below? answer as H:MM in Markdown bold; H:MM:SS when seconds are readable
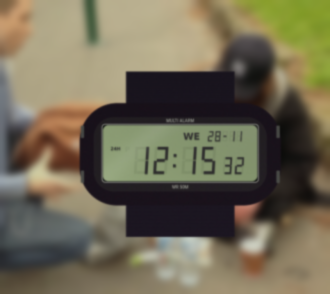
**12:15:32**
